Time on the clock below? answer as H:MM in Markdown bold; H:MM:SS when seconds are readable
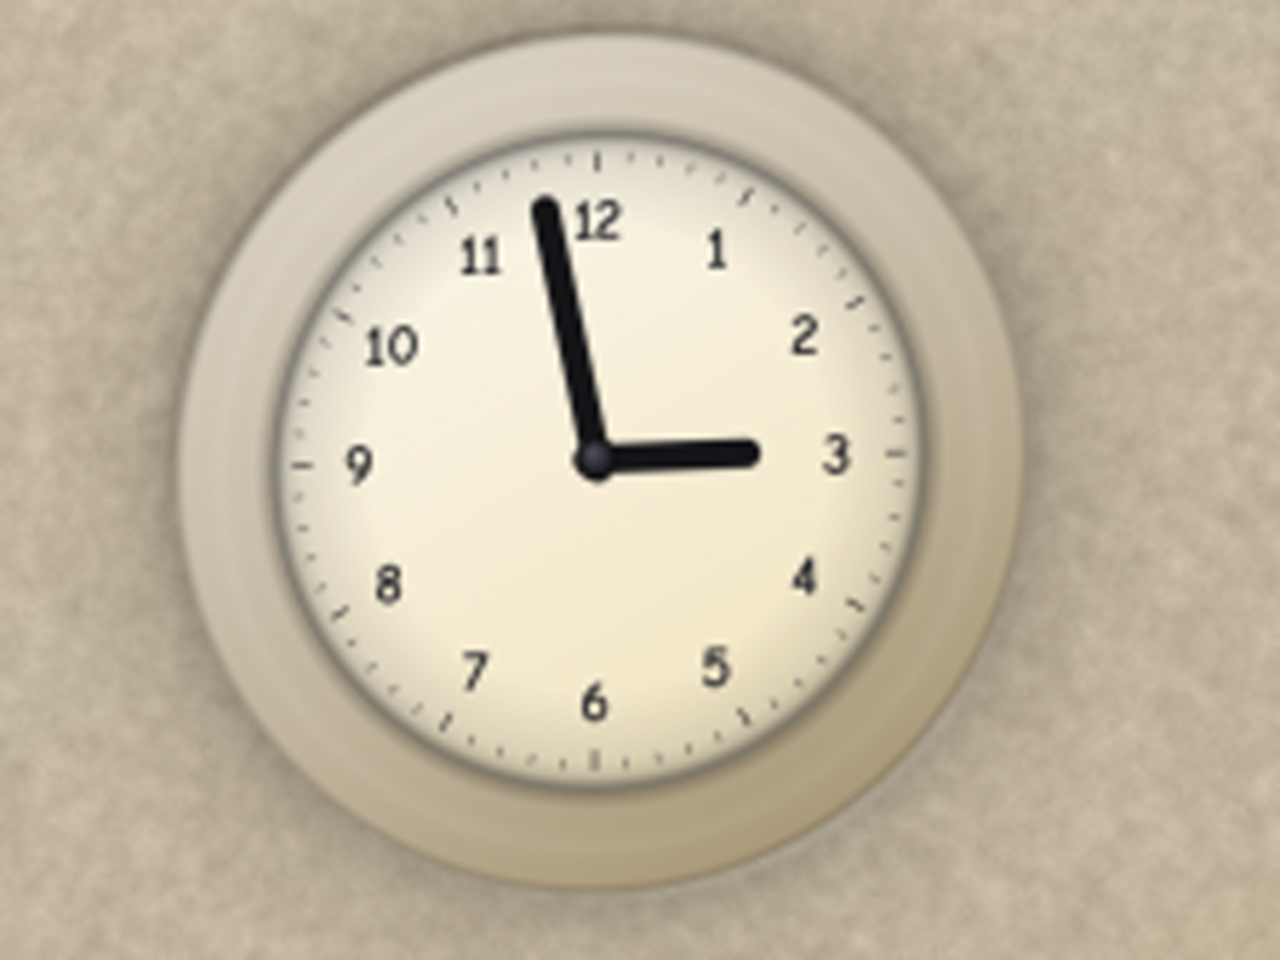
**2:58**
